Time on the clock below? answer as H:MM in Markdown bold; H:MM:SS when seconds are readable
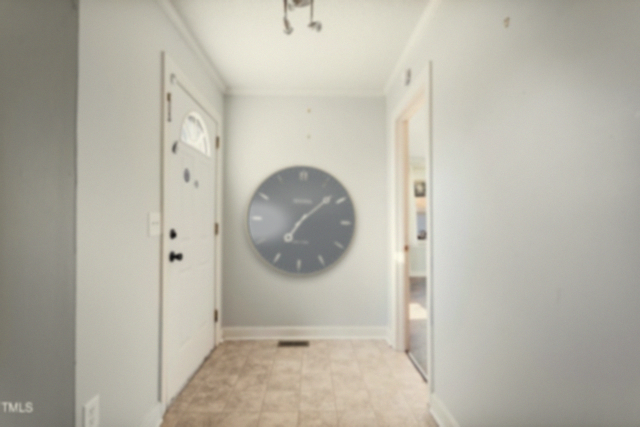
**7:08**
